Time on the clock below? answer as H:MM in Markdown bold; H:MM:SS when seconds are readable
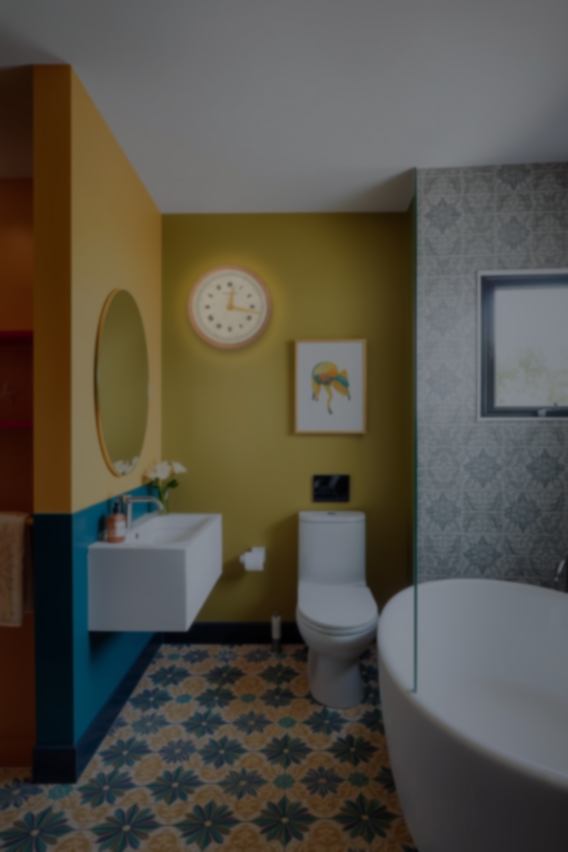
**12:17**
